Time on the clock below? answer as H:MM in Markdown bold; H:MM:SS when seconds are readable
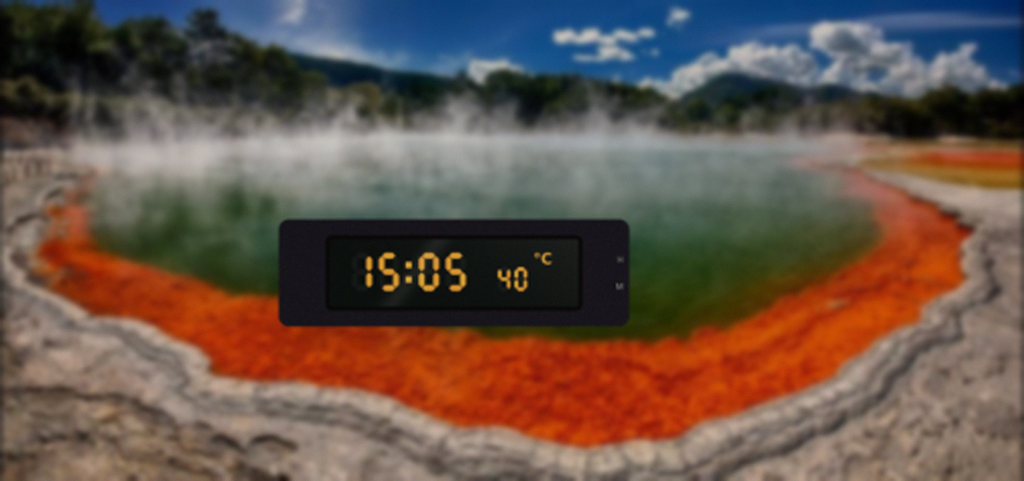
**15:05**
